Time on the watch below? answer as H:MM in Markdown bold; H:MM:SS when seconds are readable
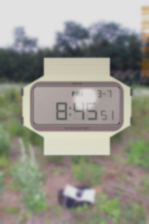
**8:45**
